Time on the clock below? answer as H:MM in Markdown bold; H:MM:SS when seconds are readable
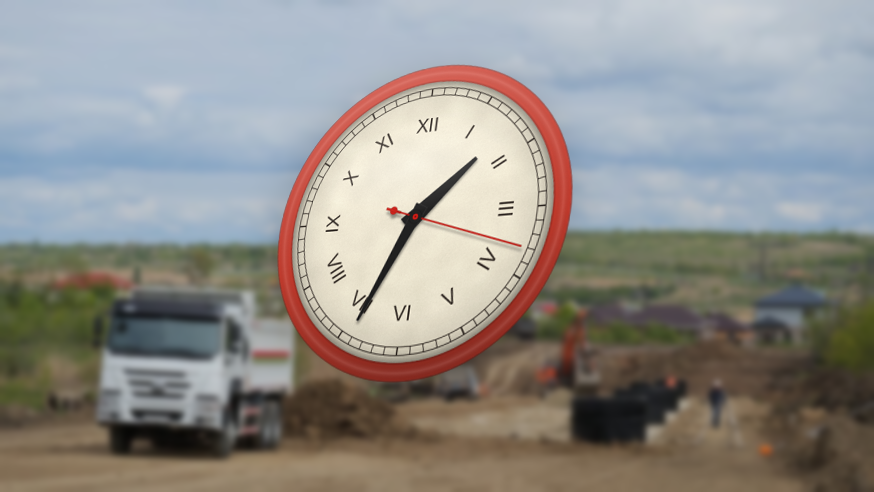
**1:34:18**
